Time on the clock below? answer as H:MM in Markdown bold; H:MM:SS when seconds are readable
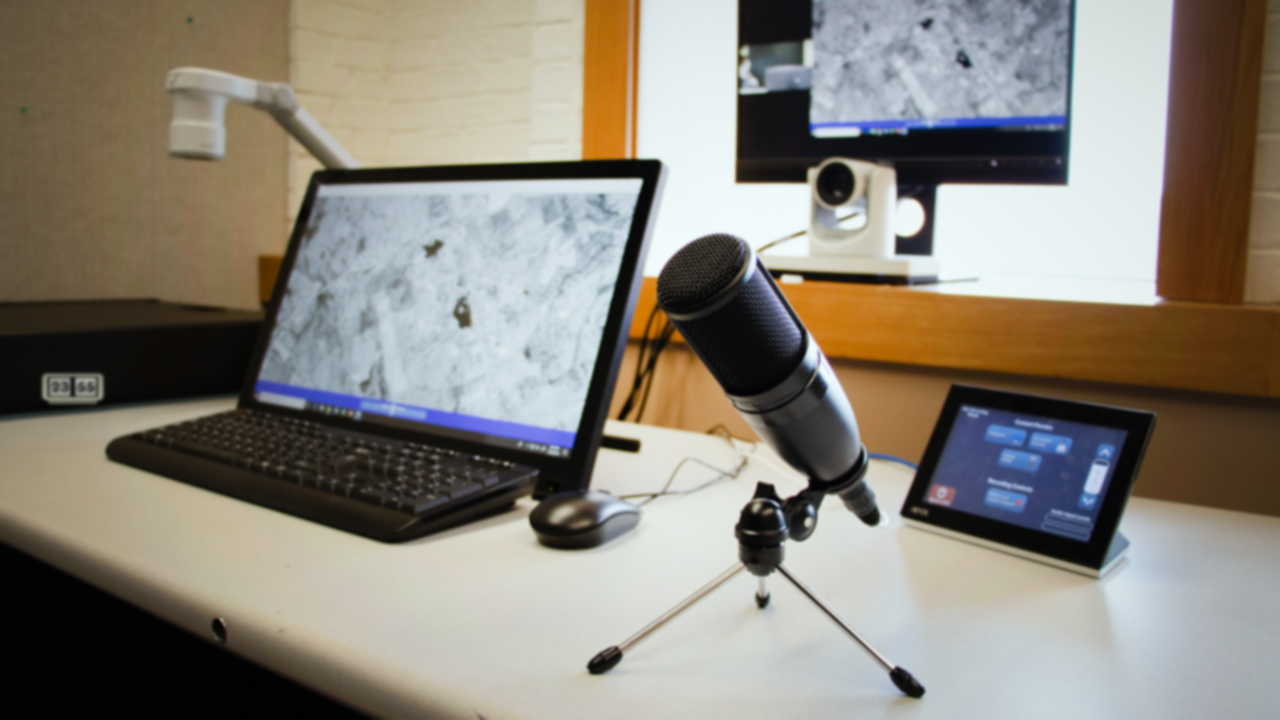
**23:55**
